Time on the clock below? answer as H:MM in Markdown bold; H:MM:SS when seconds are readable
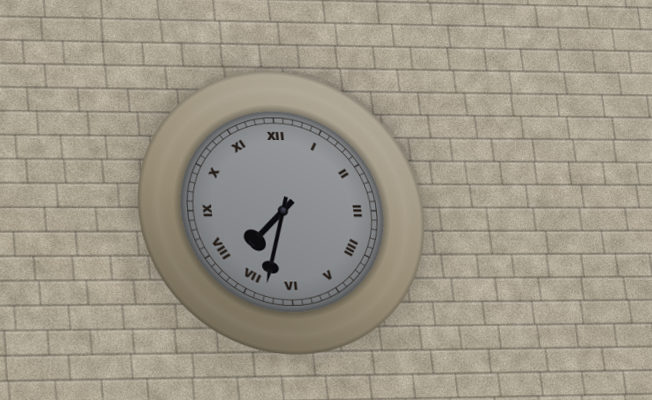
**7:33**
